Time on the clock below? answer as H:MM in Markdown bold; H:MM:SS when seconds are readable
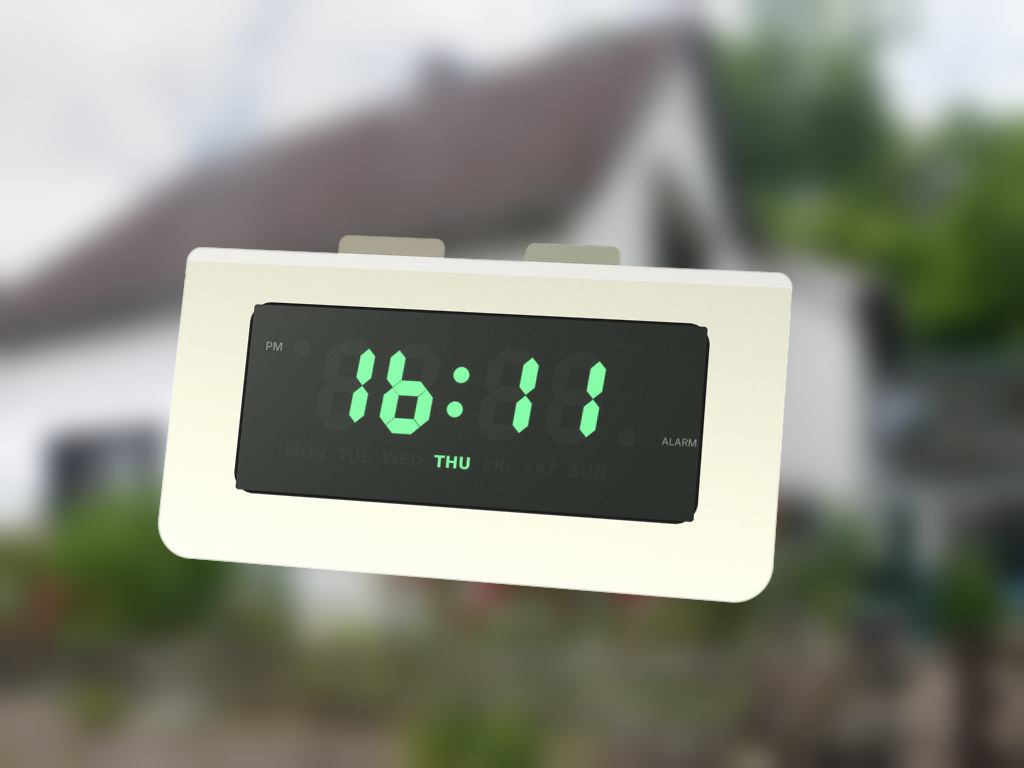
**16:11**
